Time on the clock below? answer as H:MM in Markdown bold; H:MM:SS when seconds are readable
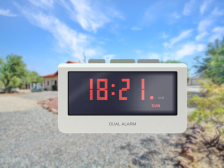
**18:21**
